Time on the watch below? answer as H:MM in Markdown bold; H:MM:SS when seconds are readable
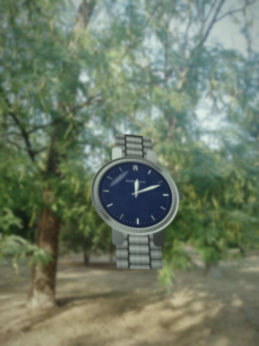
**12:11**
